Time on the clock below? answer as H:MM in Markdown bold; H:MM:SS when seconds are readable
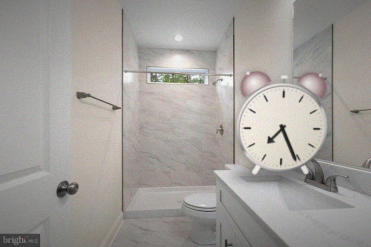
**7:26**
